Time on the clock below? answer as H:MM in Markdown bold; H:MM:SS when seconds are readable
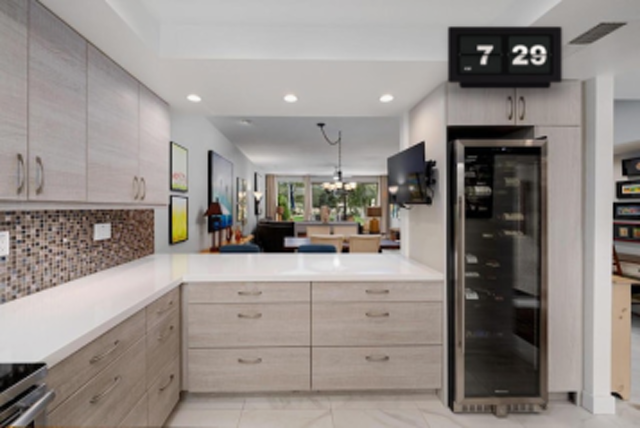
**7:29**
